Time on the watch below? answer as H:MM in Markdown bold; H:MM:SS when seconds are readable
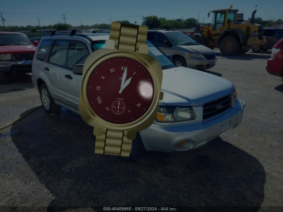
**1:01**
